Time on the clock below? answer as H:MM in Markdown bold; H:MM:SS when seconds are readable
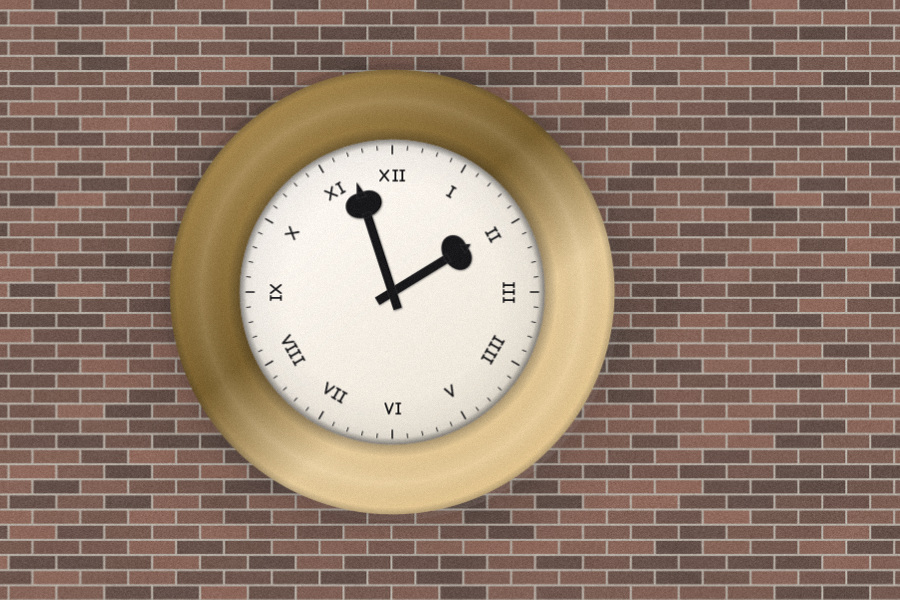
**1:57**
